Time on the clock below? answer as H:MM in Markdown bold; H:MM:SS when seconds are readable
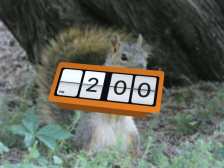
**2:00**
